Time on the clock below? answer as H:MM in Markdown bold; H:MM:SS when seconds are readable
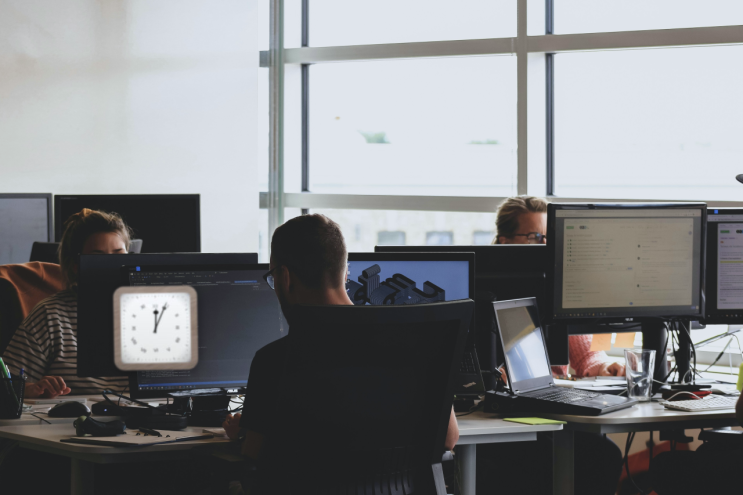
**12:04**
